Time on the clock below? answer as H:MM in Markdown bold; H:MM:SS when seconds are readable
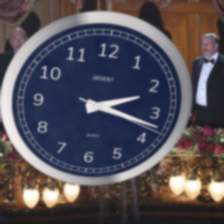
**2:17:18**
